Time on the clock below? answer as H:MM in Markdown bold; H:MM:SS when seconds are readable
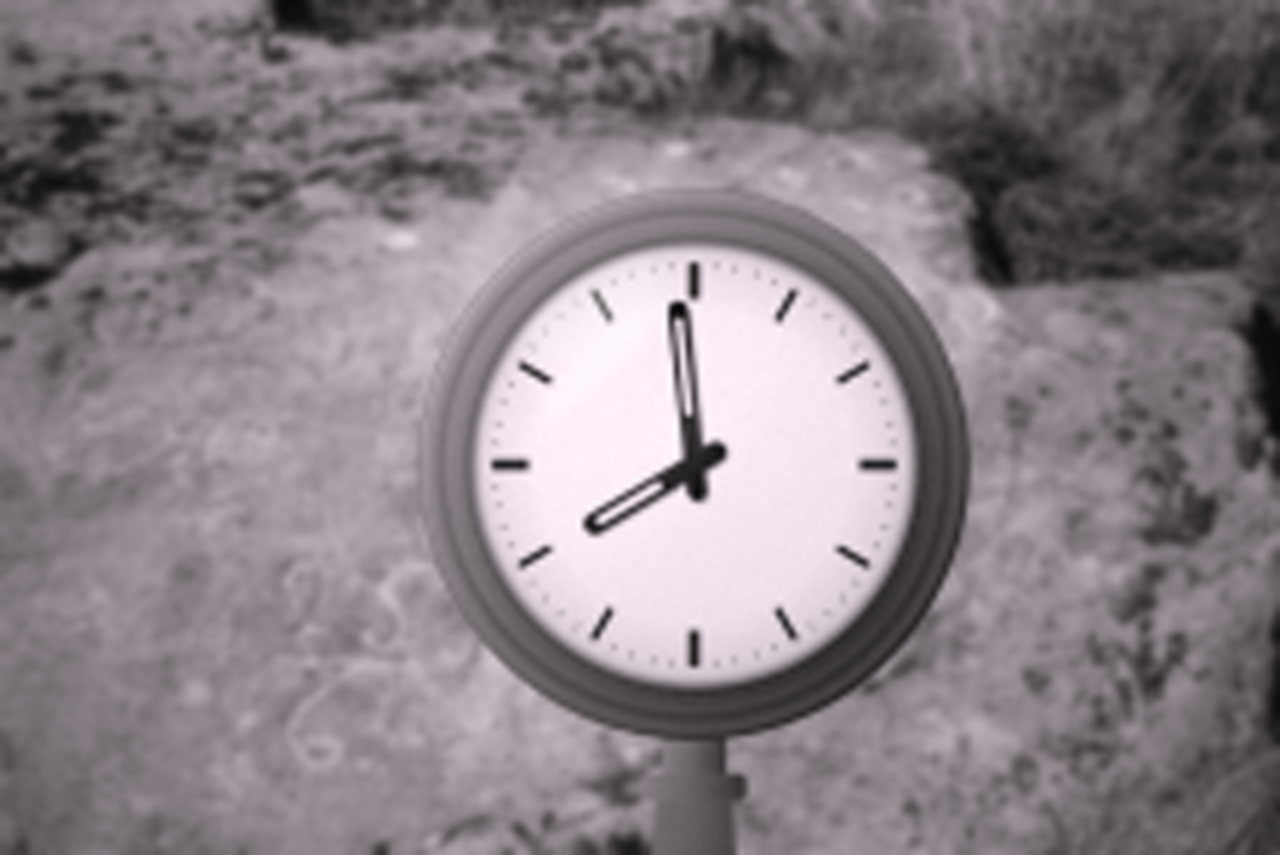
**7:59**
